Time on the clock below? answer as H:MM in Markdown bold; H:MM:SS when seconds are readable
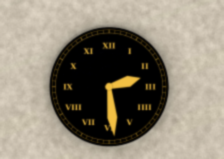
**2:29**
